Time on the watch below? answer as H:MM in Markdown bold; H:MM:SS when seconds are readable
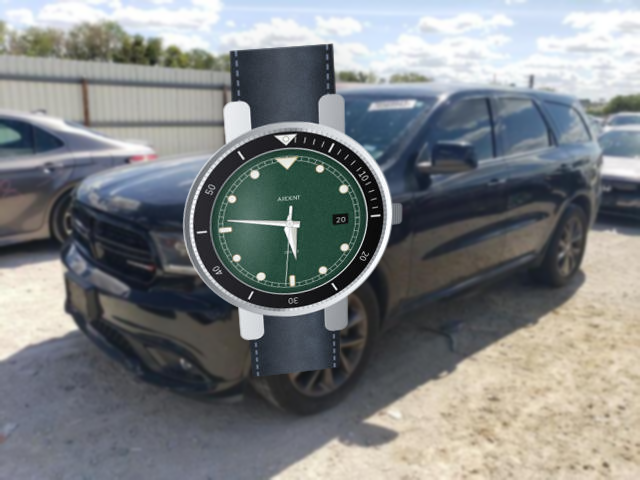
**5:46:31**
